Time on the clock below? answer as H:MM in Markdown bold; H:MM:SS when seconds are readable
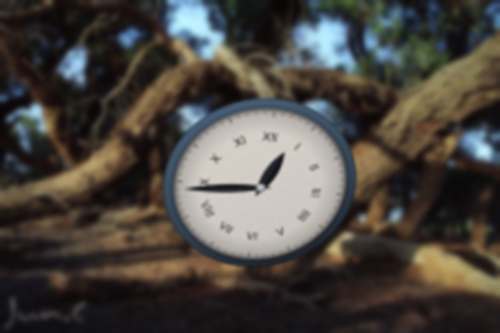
**12:44**
